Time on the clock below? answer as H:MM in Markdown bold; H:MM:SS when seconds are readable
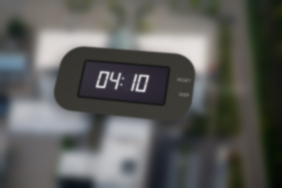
**4:10**
